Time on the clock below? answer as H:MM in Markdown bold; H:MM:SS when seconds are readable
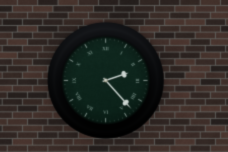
**2:23**
